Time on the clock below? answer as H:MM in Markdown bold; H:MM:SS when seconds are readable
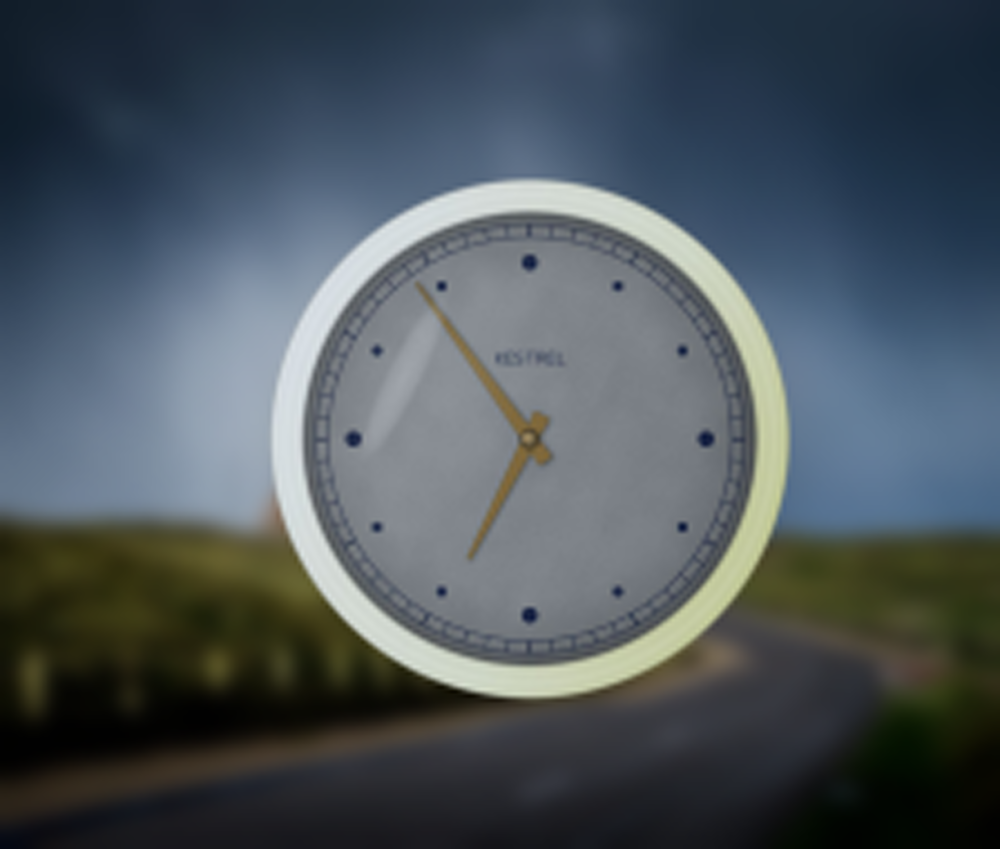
**6:54**
